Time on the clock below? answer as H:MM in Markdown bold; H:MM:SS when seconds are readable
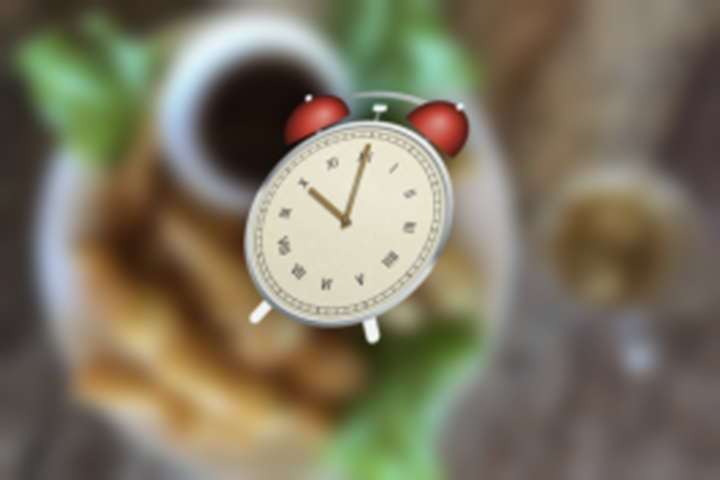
**10:00**
